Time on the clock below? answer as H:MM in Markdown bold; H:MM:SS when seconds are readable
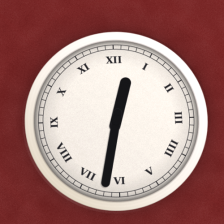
**12:32**
